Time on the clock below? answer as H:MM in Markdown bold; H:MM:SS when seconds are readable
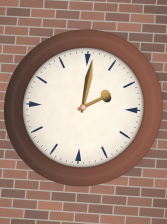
**2:01**
